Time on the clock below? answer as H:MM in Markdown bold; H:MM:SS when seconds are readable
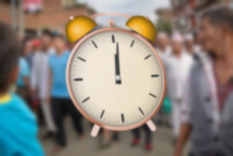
**12:01**
